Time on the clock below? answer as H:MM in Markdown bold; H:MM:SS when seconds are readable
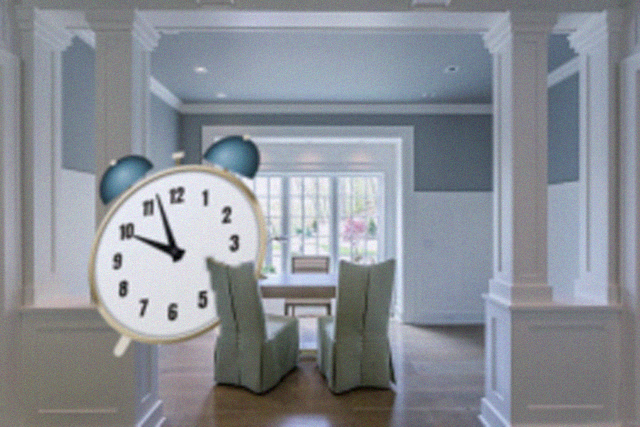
**9:57**
